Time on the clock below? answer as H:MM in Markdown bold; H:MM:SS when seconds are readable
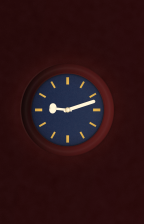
**9:12**
